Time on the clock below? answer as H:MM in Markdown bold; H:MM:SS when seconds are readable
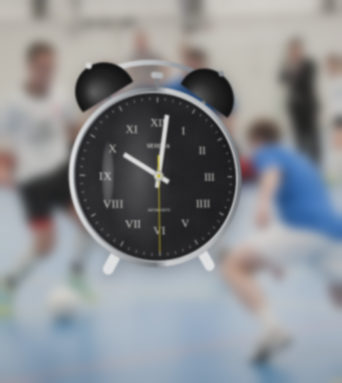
**10:01:30**
